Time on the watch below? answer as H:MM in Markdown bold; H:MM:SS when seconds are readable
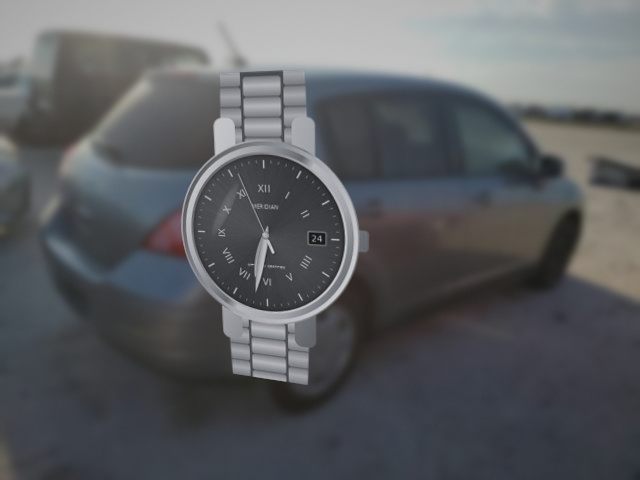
**6:31:56**
